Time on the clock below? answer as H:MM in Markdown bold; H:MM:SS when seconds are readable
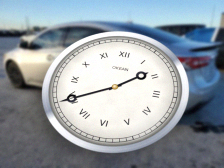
**1:40**
